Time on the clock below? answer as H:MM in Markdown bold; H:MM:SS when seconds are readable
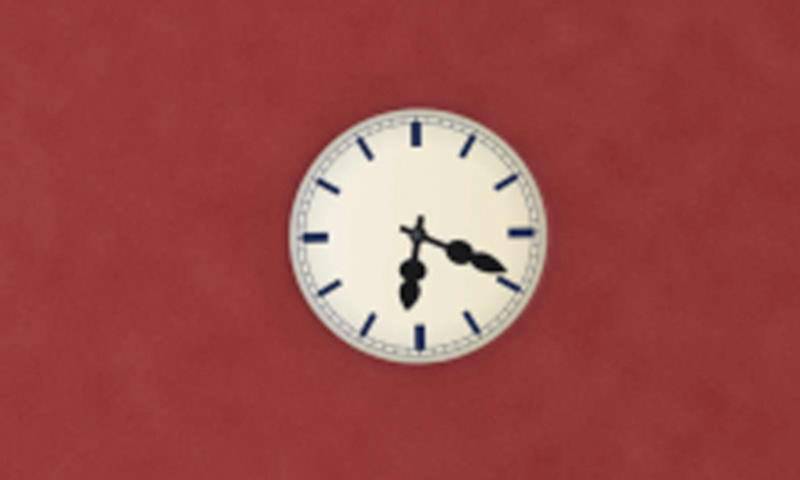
**6:19**
